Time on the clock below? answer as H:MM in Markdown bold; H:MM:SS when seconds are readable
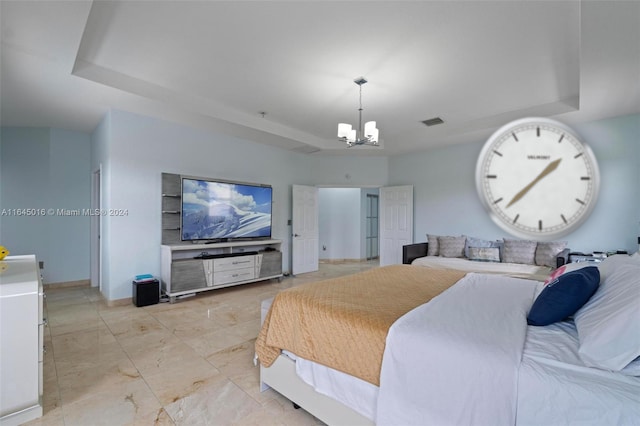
**1:38**
